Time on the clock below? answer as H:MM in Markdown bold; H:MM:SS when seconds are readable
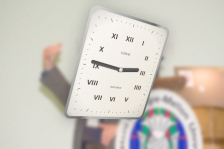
**2:46**
